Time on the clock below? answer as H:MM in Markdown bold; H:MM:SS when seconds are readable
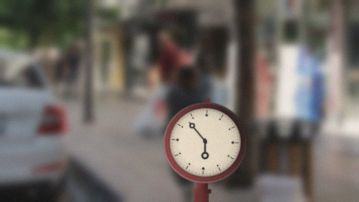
**5:53**
